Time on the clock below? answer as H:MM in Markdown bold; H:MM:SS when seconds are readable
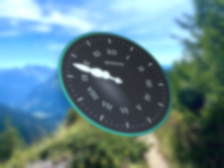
**9:48**
